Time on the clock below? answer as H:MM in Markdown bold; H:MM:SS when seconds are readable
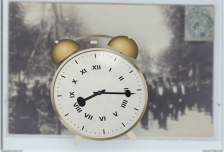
**8:16**
